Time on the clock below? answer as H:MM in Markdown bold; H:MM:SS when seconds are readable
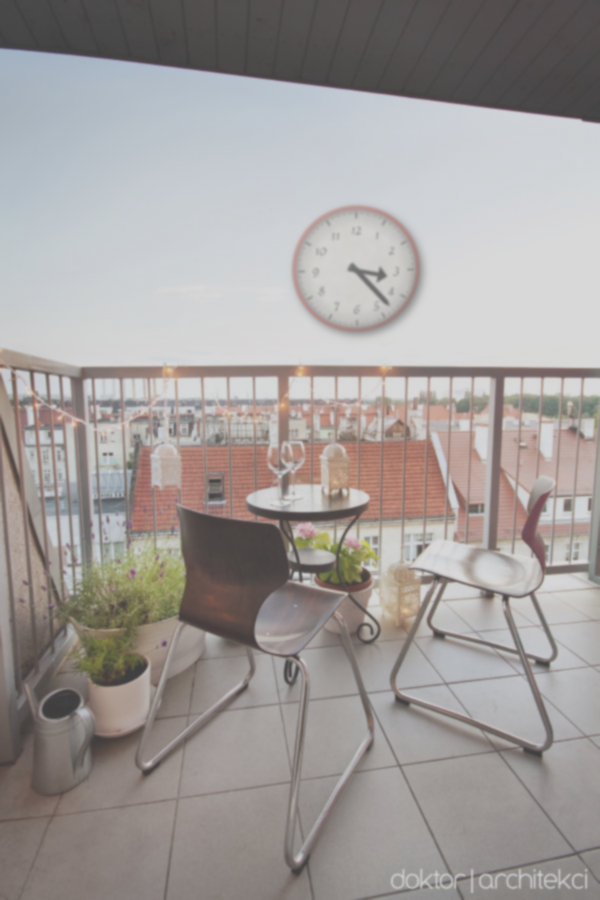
**3:23**
